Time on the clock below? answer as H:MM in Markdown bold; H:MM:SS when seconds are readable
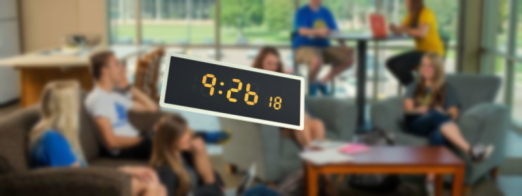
**9:26:18**
